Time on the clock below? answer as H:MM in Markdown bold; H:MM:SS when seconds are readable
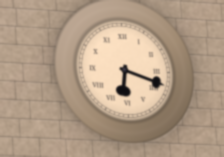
**6:18**
